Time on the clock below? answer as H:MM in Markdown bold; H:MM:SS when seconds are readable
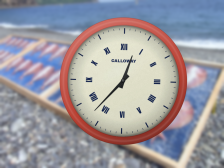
**12:37**
